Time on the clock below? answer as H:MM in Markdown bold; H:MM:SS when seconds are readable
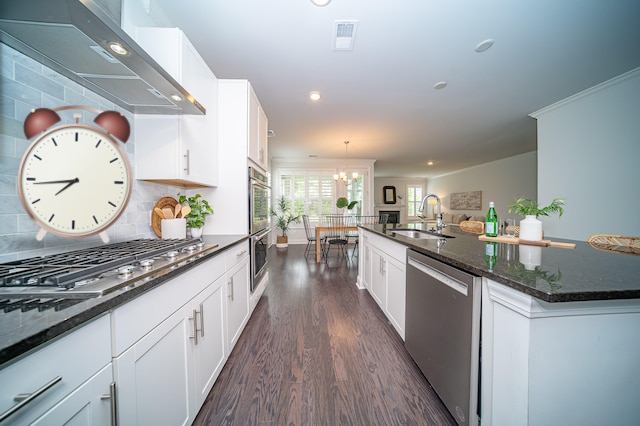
**7:44**
